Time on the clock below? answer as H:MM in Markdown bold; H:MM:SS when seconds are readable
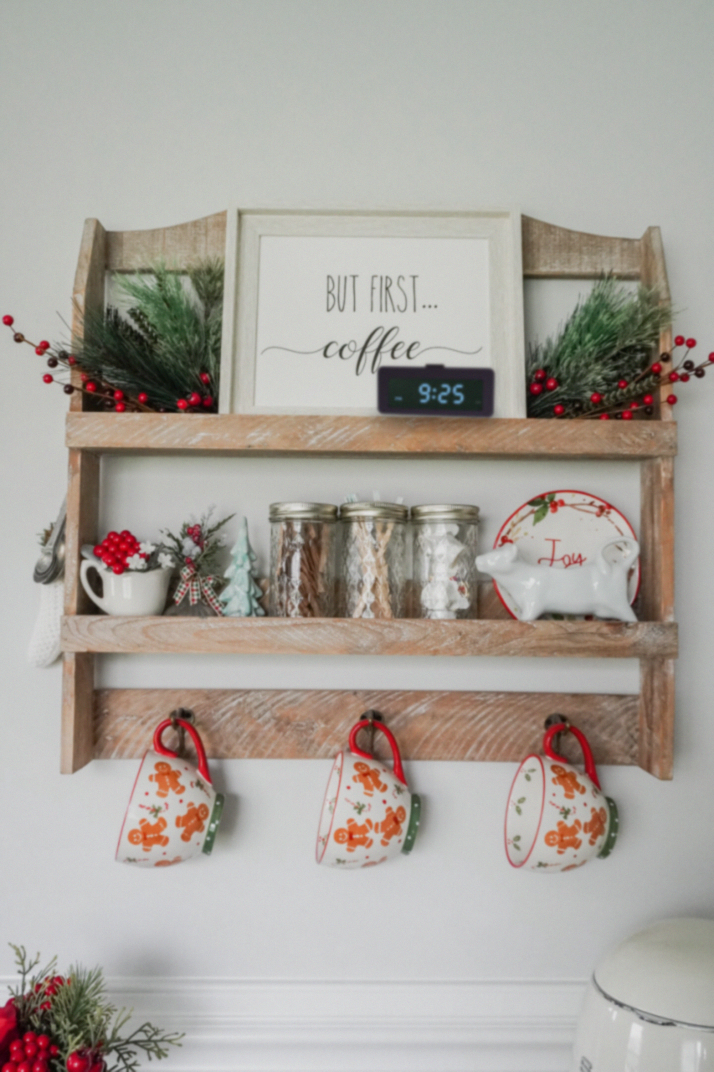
**9:25**
